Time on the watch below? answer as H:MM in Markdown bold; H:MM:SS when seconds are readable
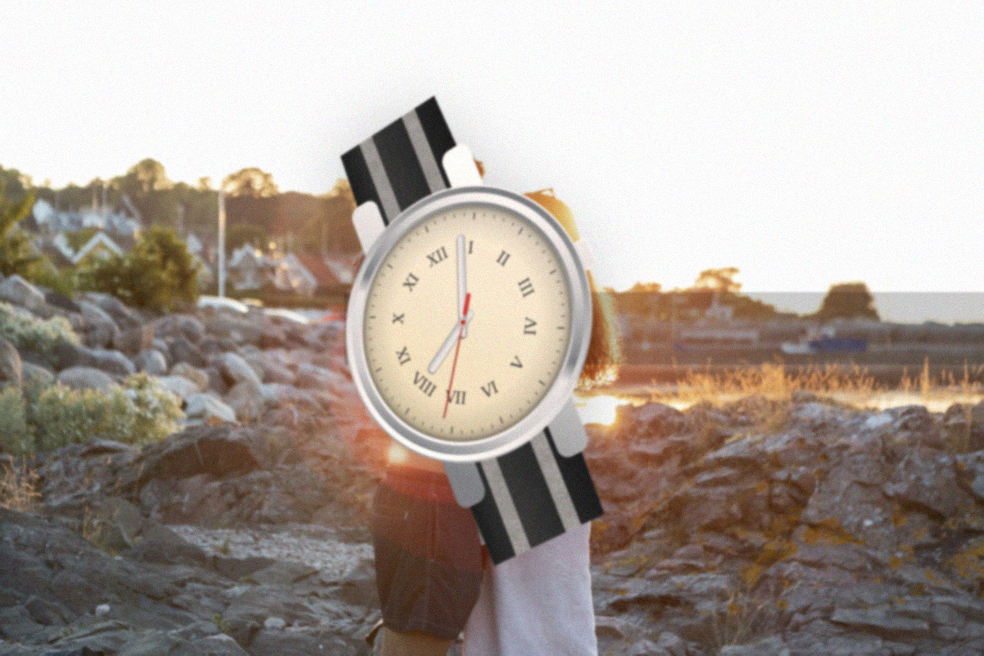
**8:03:36**
